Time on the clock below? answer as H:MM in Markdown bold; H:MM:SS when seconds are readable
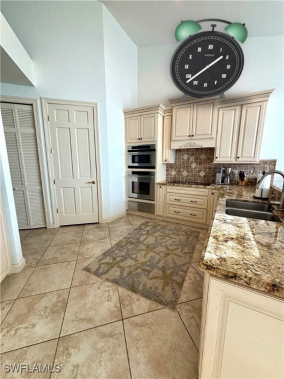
**1:38**
